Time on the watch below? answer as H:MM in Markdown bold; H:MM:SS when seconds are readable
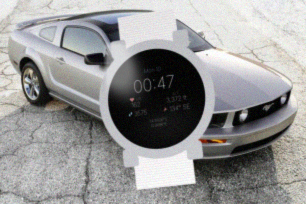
**0:47**
